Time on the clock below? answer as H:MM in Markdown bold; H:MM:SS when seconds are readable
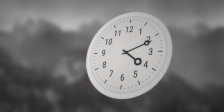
**4:11**
